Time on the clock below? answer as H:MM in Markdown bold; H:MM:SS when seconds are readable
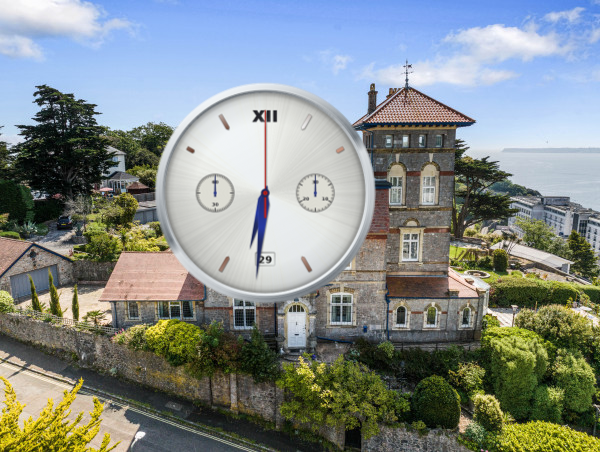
**6:31**
